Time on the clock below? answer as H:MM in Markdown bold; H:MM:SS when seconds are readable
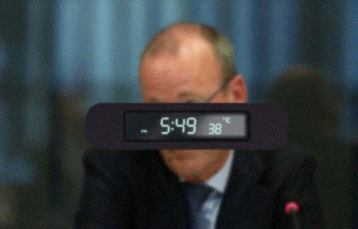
**5:49**
